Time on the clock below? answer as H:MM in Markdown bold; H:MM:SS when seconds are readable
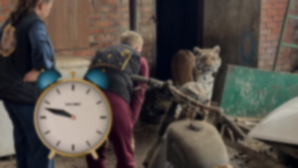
**9:48**
